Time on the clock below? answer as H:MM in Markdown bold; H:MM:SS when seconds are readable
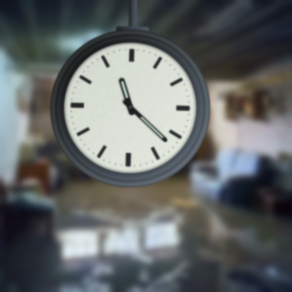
**11:22**
